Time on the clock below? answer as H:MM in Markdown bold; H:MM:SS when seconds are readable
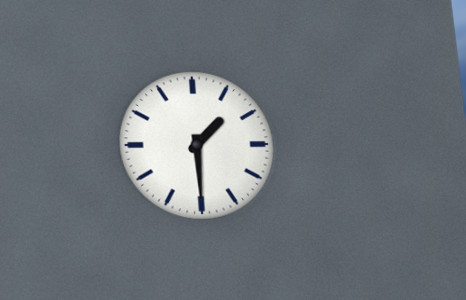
**1:30**
